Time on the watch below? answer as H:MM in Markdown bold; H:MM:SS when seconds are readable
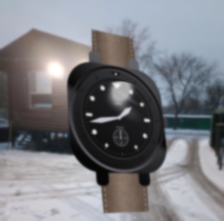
**1:43**
